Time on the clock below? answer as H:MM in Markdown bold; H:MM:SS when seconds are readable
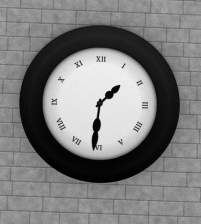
**1:31**
